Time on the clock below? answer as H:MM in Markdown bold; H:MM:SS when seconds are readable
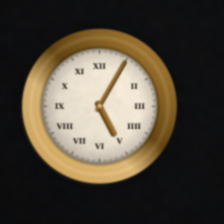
**5:05**
